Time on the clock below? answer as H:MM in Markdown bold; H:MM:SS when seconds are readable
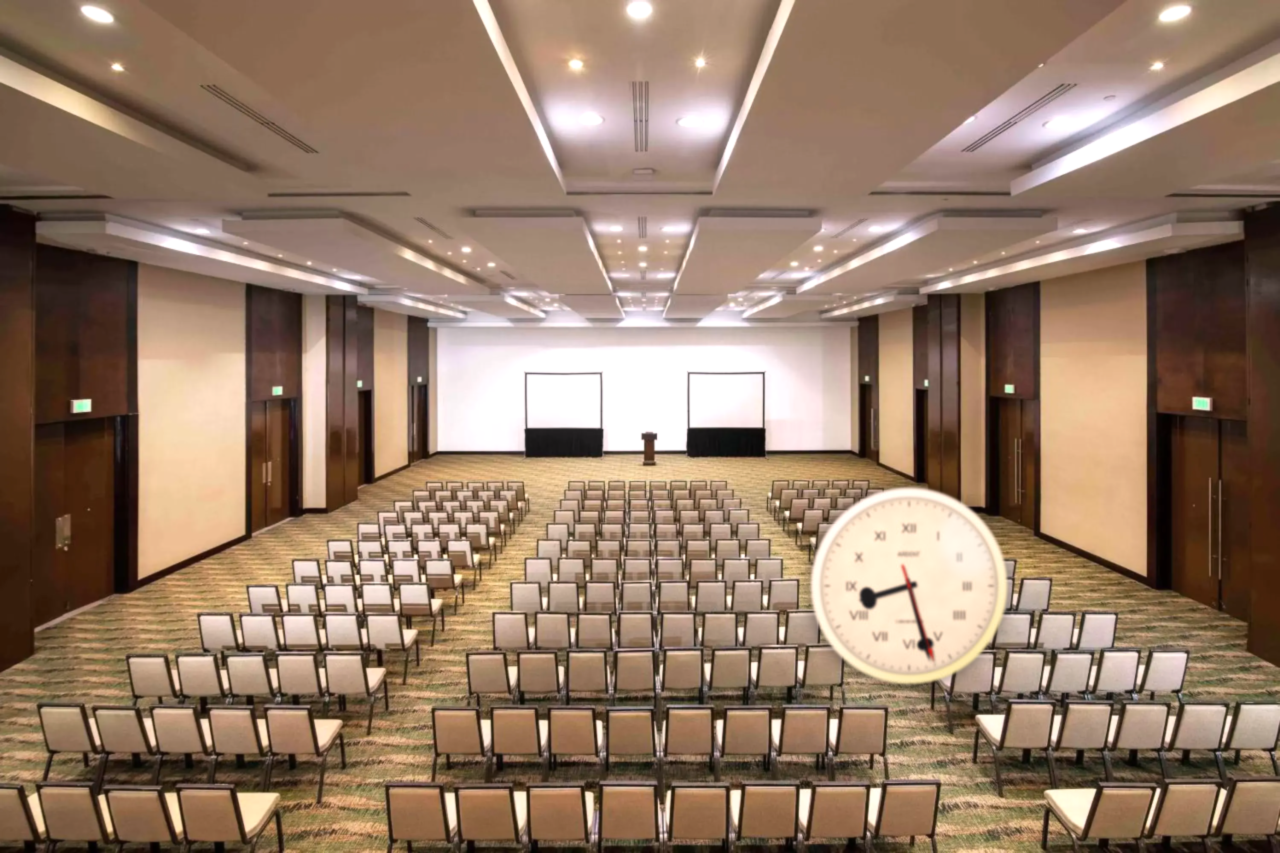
**8:27:27**
